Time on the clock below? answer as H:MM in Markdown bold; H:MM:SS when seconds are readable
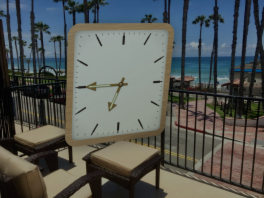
**6:45**
